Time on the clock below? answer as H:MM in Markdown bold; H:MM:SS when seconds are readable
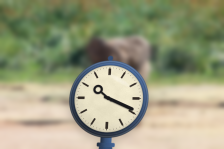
**10:19**
